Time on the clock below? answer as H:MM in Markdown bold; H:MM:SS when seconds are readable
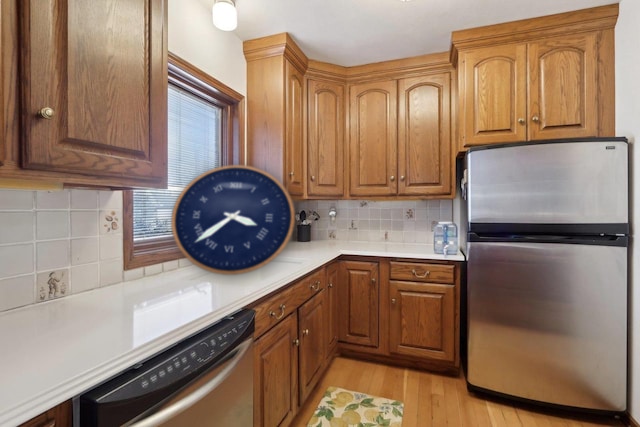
**3:38**
